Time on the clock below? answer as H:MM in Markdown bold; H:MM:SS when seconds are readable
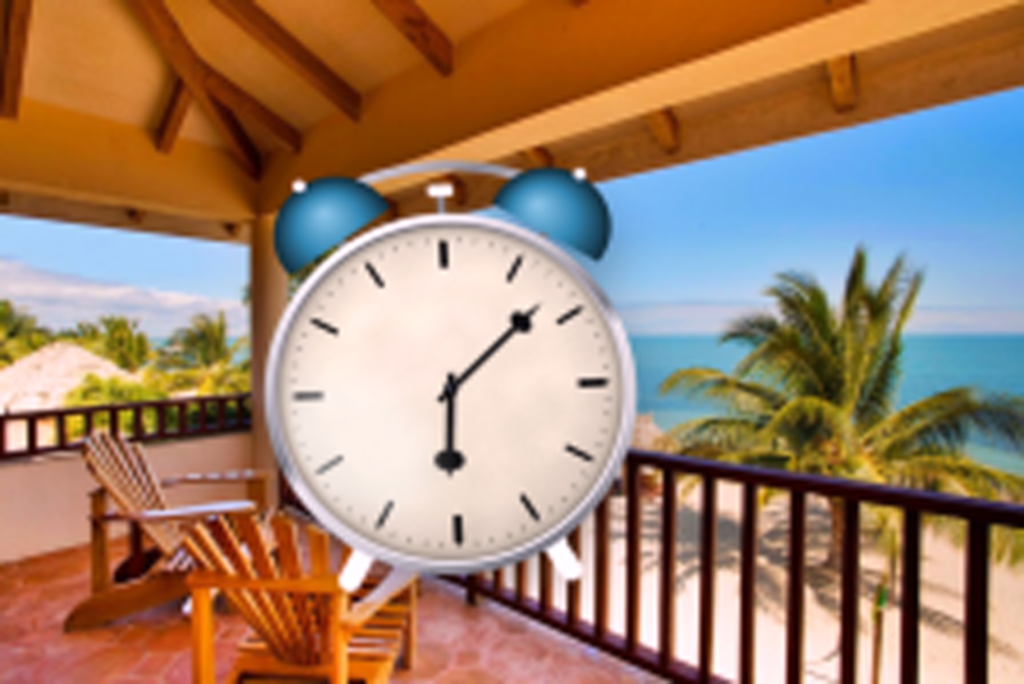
**6:08**
